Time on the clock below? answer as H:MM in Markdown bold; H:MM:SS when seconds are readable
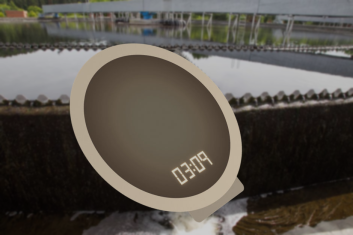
**3:09**
